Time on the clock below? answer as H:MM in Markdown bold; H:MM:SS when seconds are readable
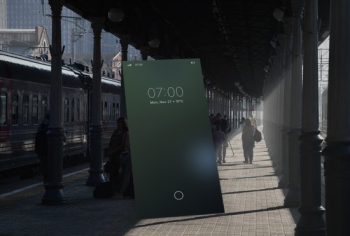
**7:00**
